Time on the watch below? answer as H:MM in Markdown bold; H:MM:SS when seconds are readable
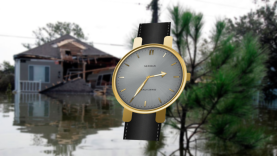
**2:35**
